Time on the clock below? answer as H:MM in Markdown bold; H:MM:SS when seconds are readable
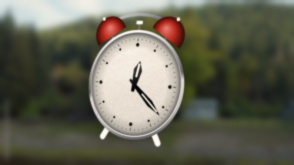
**12:22**
